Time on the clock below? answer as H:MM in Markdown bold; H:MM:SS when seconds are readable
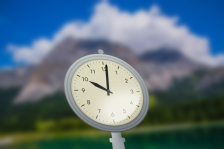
**10:01**
